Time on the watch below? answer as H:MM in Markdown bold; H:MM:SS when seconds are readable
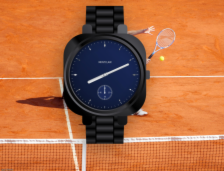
**8:11**
